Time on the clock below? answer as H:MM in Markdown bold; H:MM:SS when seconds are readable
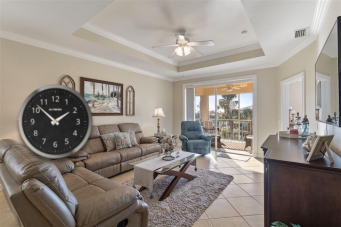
**1:52**
